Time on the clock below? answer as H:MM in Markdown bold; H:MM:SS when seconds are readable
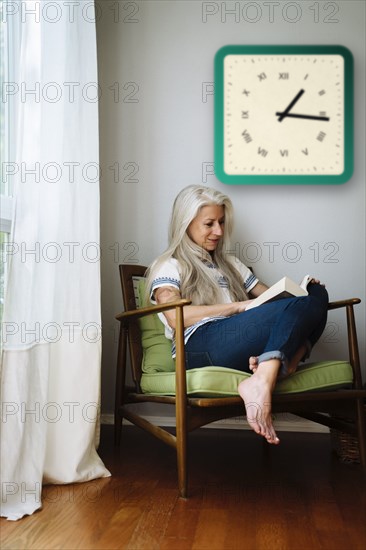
**1:16**
